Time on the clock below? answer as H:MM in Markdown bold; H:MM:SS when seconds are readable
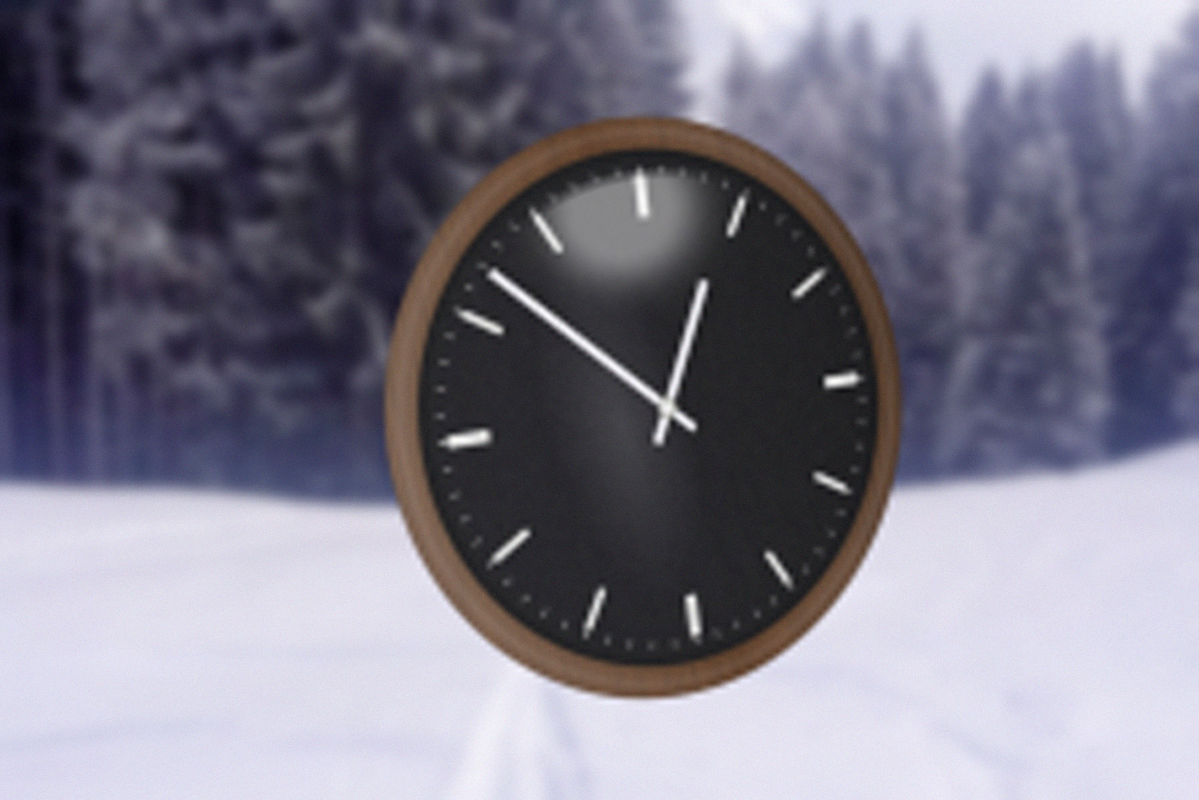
**12:52**
